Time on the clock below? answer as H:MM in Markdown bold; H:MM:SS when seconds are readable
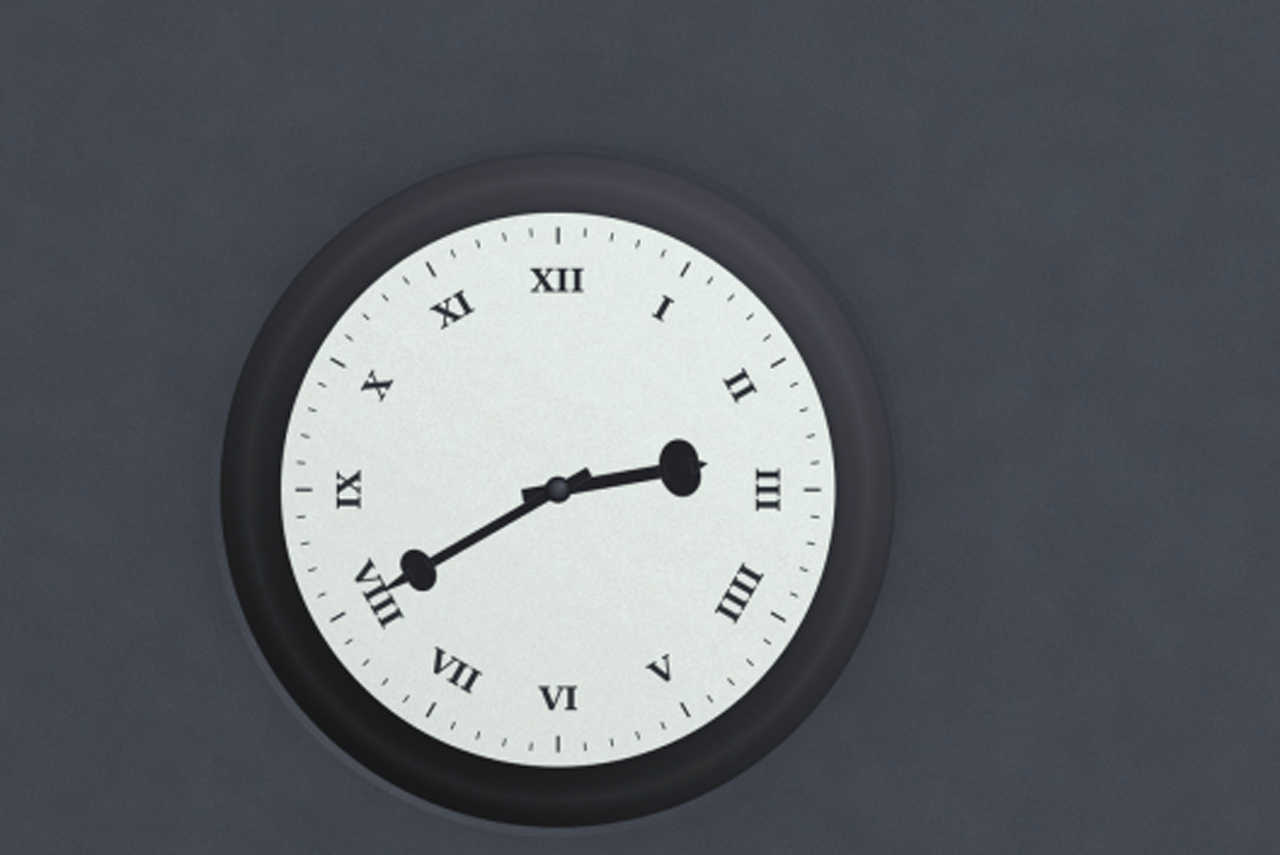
**2:40**
